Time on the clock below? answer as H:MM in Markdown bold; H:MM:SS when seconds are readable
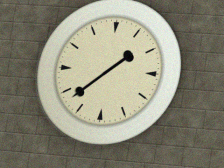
**1:38**
